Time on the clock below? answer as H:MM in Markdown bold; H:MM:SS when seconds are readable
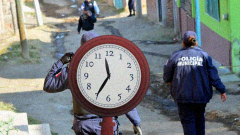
**11:35**
